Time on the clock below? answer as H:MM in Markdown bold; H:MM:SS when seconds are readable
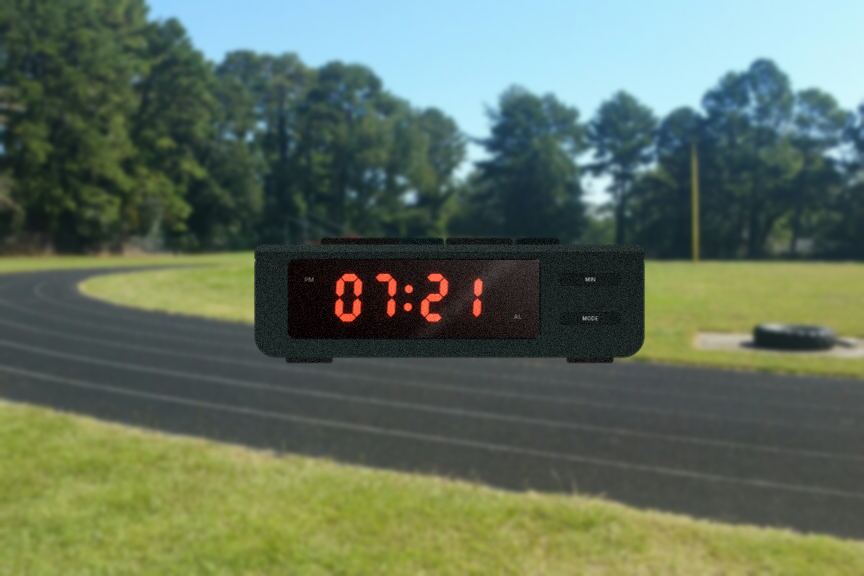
**7:21**
